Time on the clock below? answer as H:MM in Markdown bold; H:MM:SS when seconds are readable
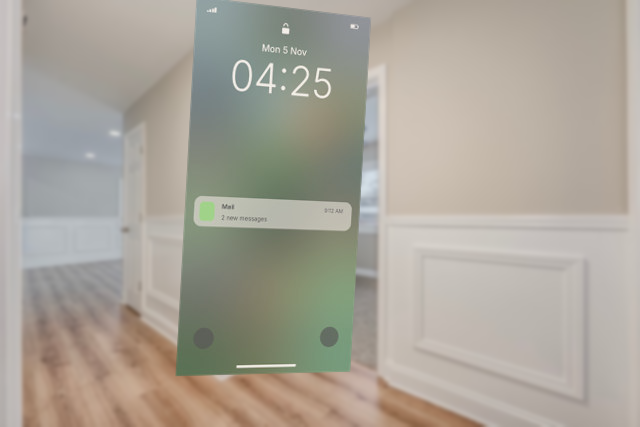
**4:25**
